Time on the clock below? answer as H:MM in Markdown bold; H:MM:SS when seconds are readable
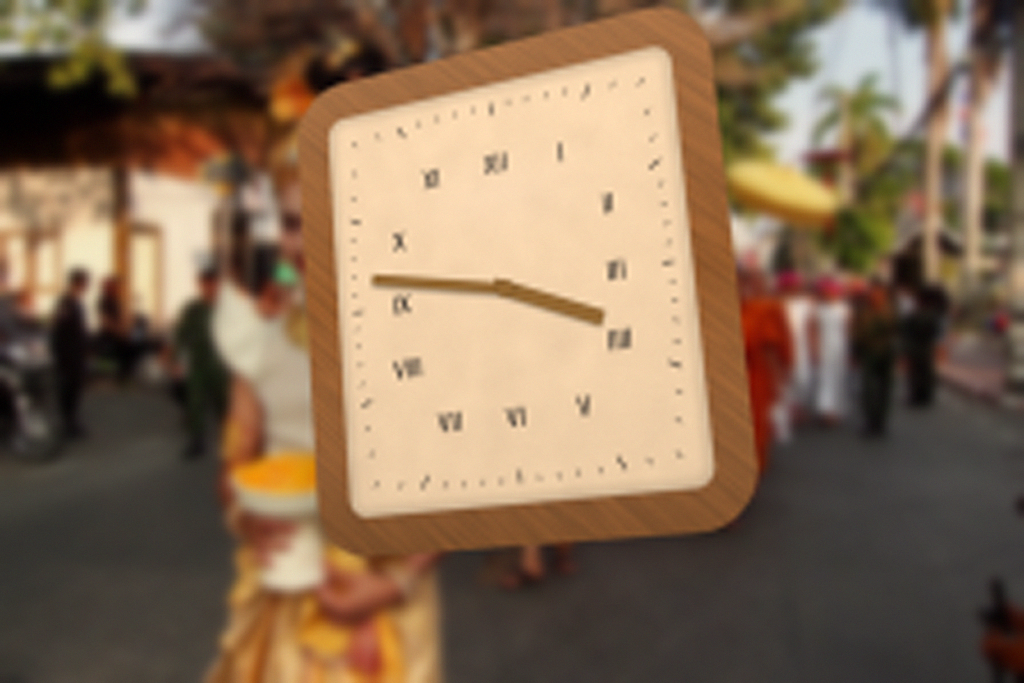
**3:47**
